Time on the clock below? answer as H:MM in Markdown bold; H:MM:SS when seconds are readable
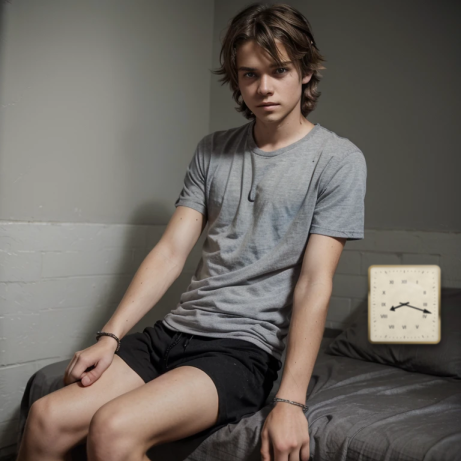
**8:18**
